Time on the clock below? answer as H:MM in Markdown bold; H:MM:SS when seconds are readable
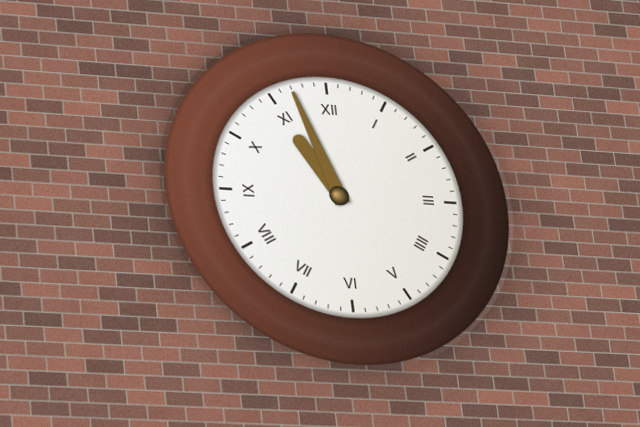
**10:57**
